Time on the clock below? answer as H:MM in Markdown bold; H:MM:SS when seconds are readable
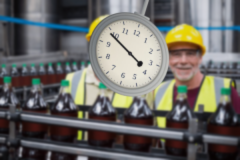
**3:49**
